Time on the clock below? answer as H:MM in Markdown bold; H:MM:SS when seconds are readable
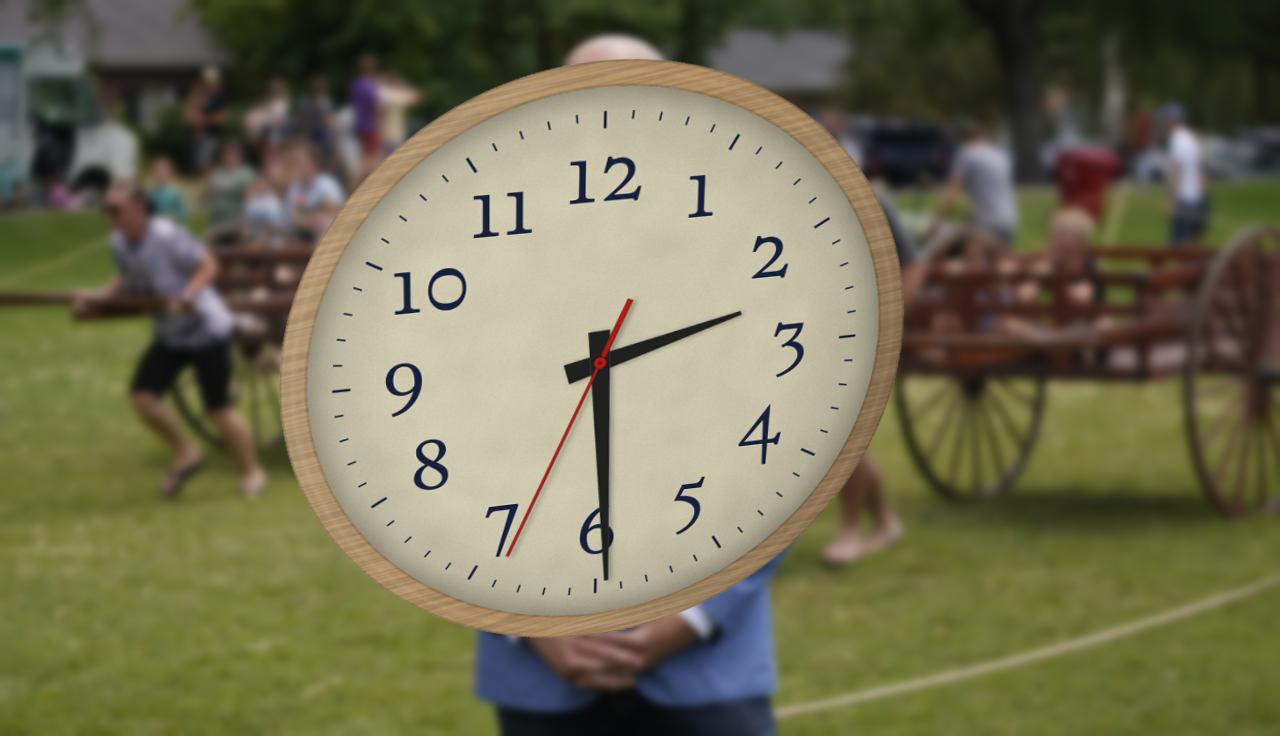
**2:29:34**
